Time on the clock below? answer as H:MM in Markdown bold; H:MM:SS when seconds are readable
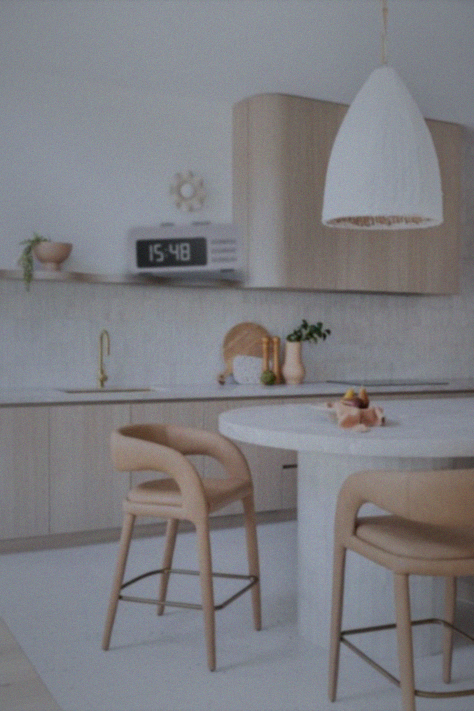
**15:48**
